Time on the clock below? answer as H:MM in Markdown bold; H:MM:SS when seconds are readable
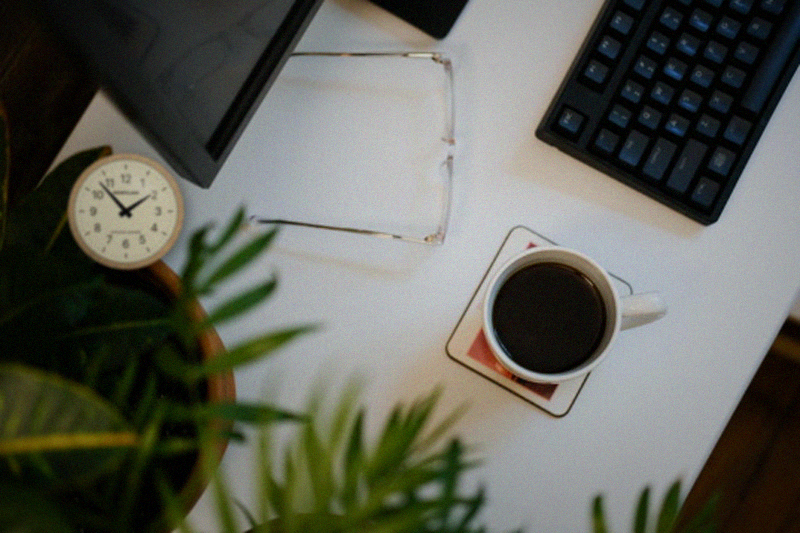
**1:53**
